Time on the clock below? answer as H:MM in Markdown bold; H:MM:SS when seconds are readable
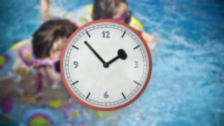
**1:53**
